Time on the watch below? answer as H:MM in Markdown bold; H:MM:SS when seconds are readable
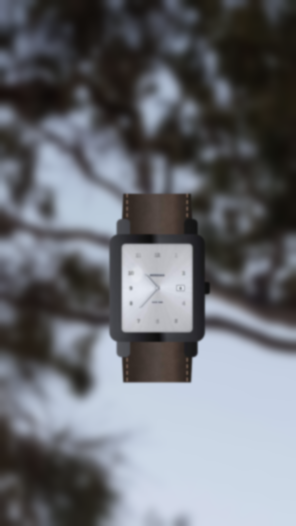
**10:37**
